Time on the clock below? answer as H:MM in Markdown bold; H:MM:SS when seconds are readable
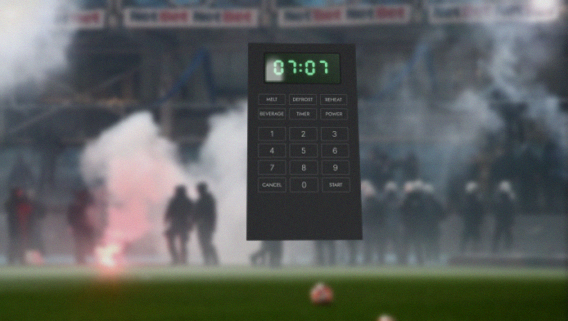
**7:07**
